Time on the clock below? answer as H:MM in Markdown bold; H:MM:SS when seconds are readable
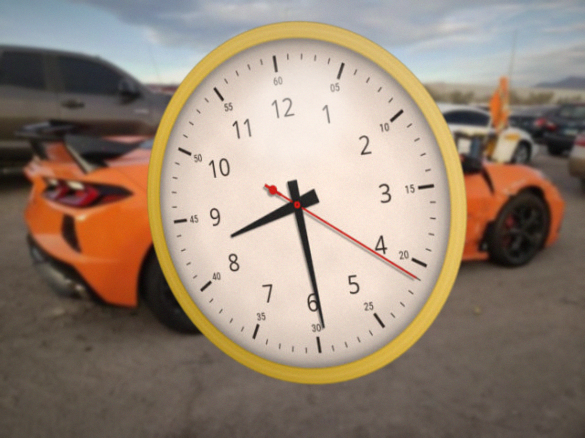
**8:29:21**
